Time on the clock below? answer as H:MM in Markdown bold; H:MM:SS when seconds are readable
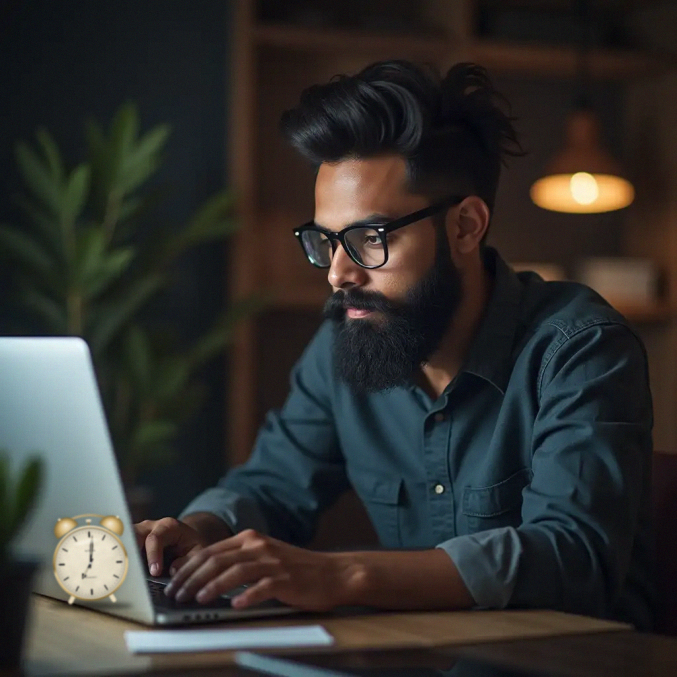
**7:01**
